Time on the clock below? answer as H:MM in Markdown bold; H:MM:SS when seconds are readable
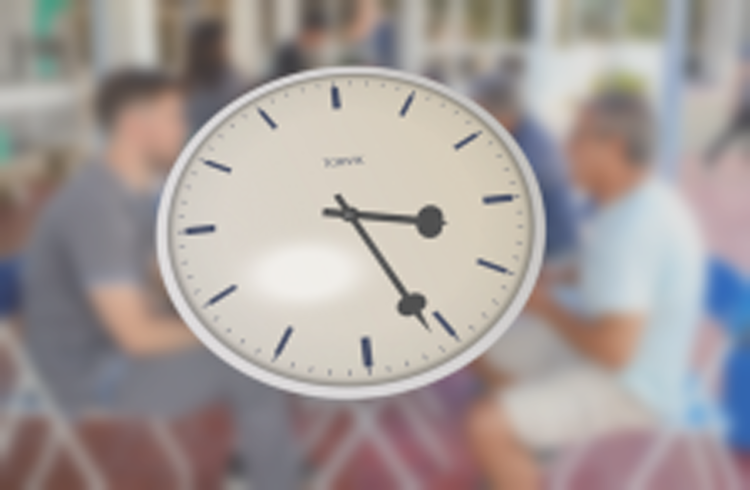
**3:26**
